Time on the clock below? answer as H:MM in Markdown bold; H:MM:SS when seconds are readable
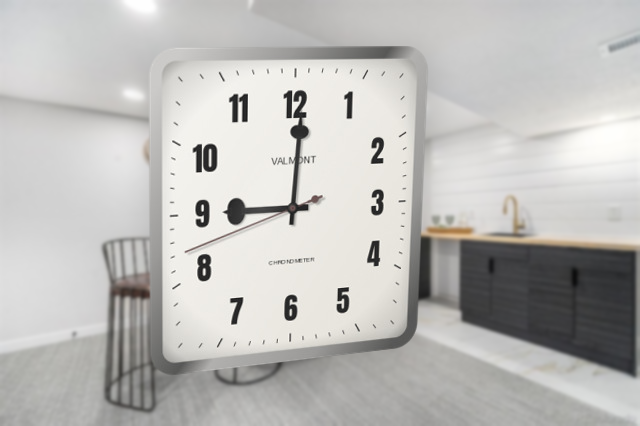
**9:00:42**
